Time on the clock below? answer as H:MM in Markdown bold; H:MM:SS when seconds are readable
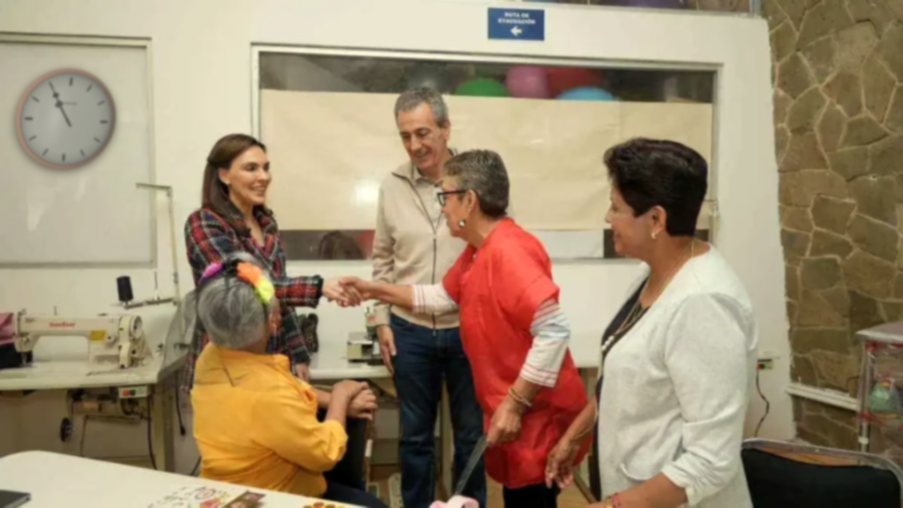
**10:55**
